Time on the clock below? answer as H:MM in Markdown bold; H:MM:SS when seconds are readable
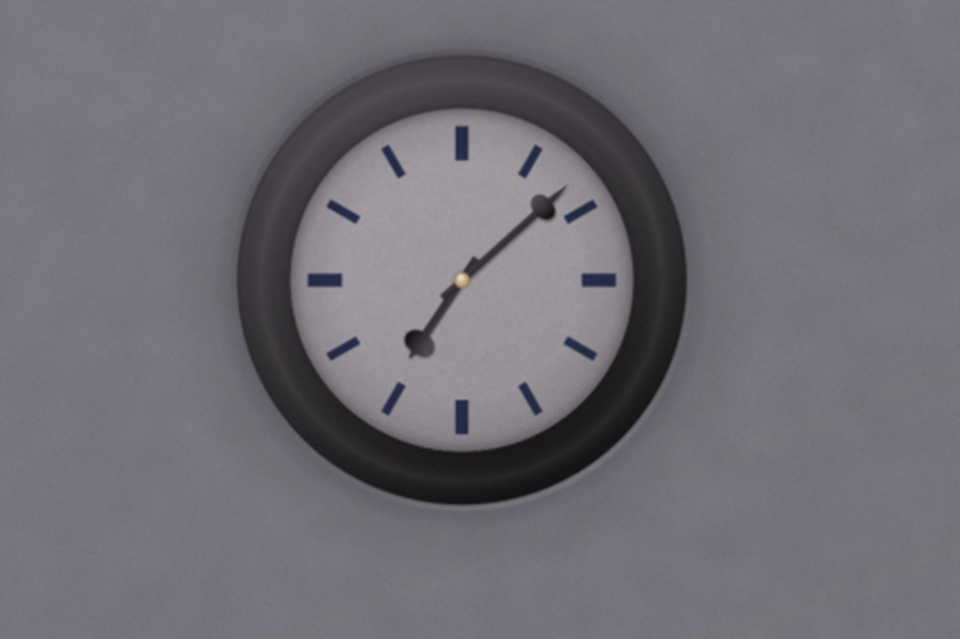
**7:08**
